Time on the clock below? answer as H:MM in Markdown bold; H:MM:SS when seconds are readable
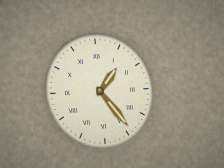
**1:24**
